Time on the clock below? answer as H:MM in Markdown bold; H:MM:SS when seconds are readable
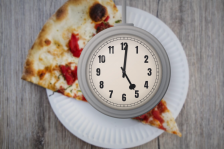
**5:01**
